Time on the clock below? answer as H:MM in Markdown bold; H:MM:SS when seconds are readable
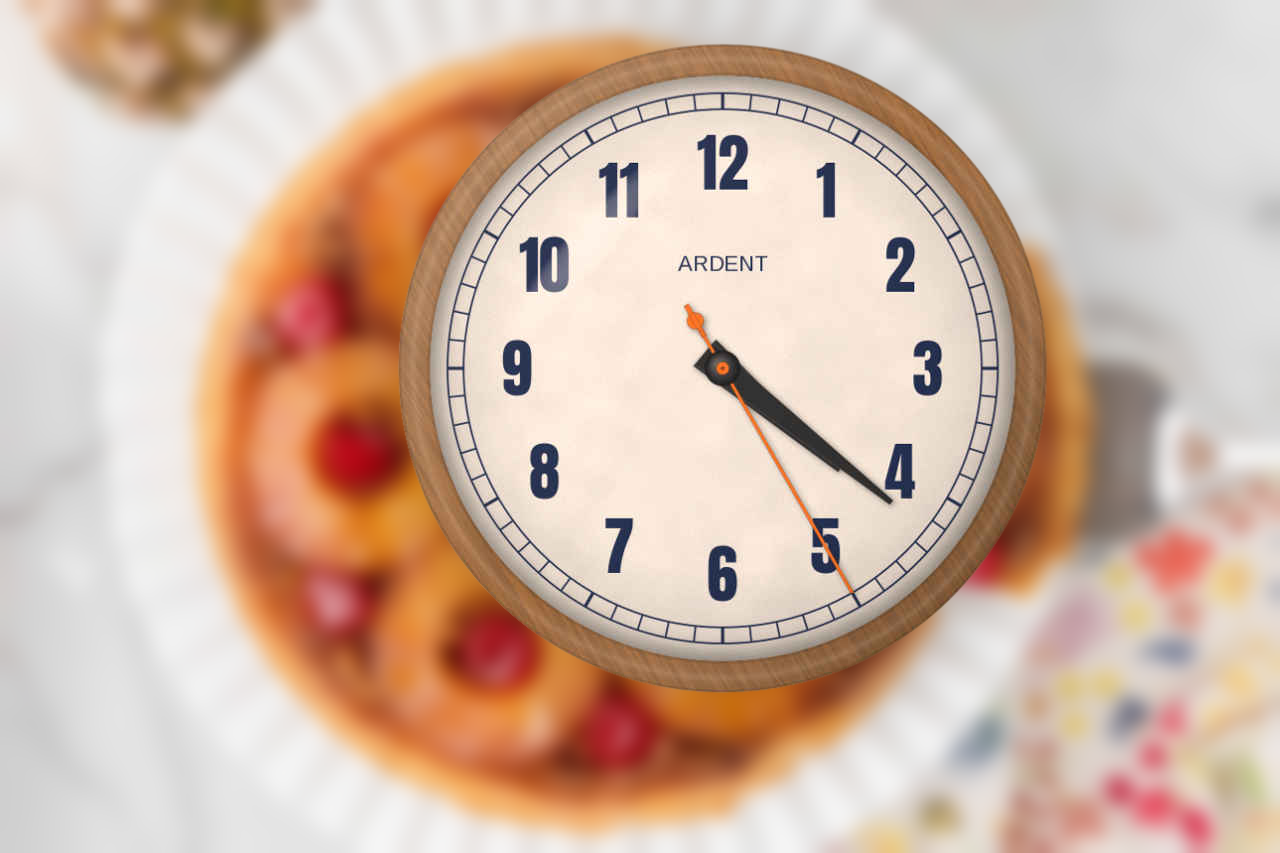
**4:21:25**
